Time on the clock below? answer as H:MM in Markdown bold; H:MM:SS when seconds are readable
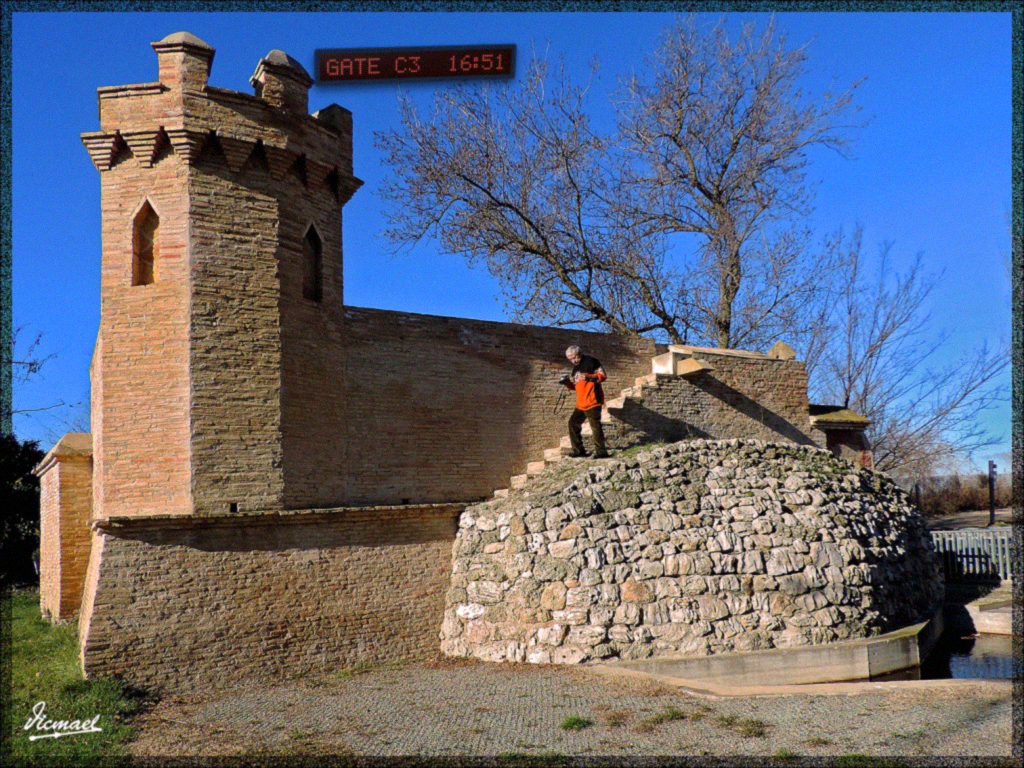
**16:51**
